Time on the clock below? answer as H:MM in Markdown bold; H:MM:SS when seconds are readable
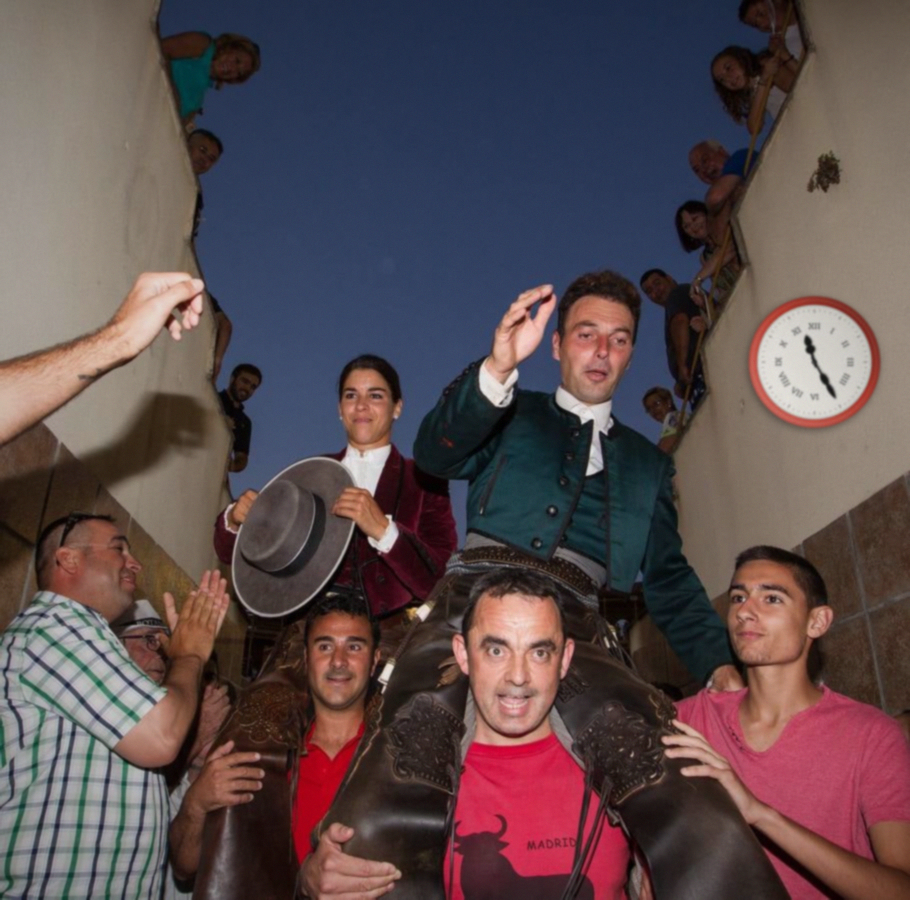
**11:25**
